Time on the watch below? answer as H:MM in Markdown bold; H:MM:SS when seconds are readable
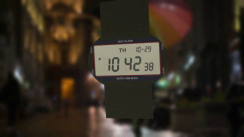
**10:42:38**
